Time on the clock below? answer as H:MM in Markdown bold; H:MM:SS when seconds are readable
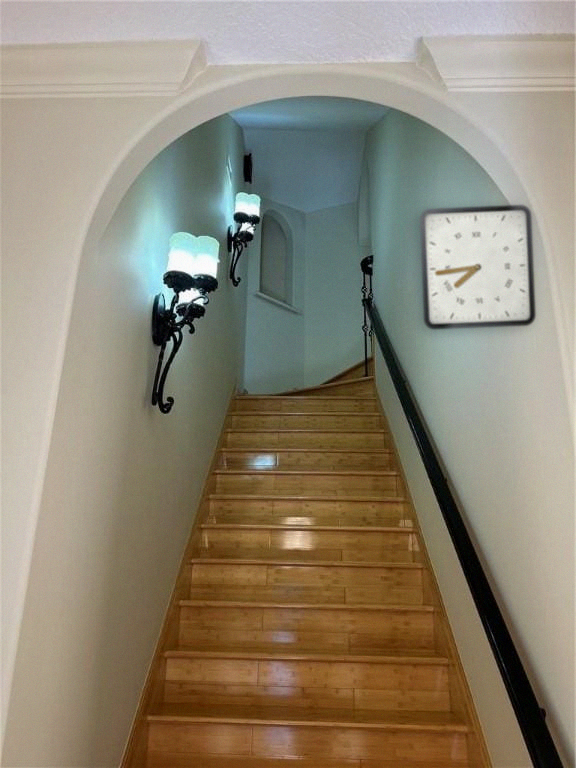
**7:44**
